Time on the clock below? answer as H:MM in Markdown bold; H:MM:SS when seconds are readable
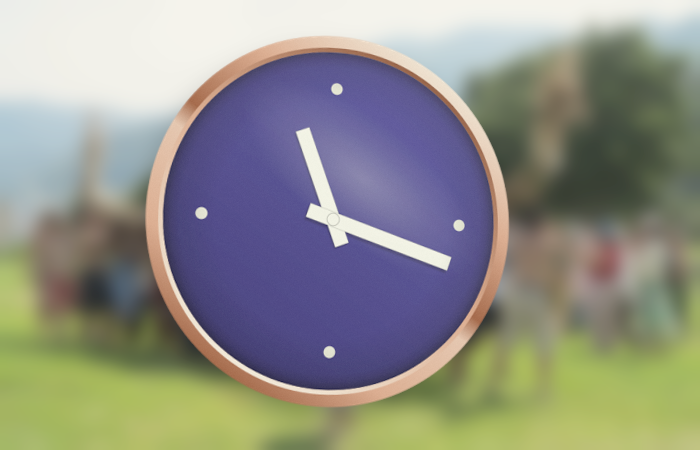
**11:18**
